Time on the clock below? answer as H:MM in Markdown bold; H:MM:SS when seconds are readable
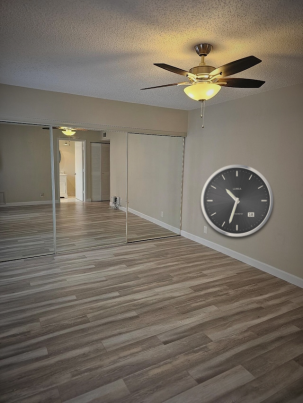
**10:33**
